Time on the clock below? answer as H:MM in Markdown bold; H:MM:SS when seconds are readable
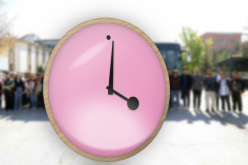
**4:01**
